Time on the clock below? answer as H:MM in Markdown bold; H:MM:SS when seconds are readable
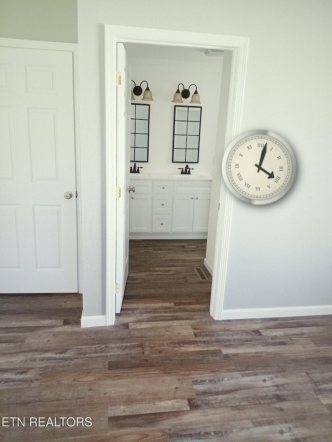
**4:02**
